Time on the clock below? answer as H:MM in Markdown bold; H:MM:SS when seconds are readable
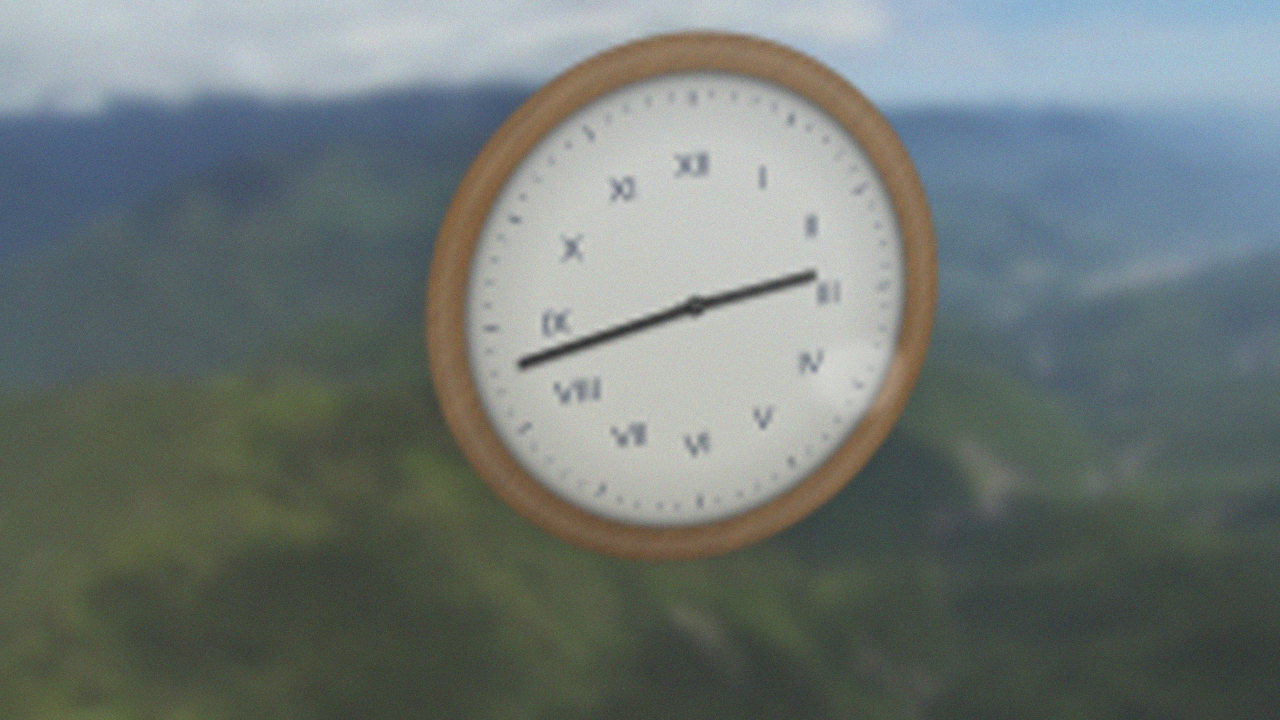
**2:43**
